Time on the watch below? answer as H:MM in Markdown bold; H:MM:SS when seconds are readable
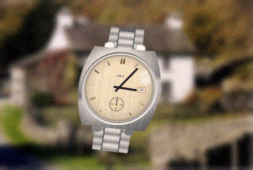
**3:06**
